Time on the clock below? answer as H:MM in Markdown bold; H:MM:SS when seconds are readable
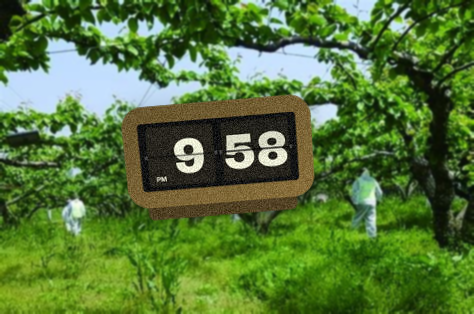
**9:58**
